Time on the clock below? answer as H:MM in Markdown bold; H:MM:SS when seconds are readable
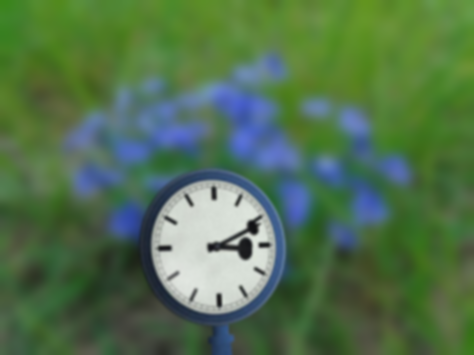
**3:11**
